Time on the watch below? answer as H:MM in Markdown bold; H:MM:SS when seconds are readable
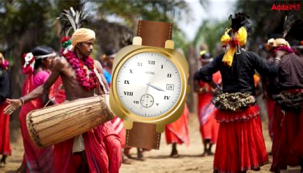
**3:32**
